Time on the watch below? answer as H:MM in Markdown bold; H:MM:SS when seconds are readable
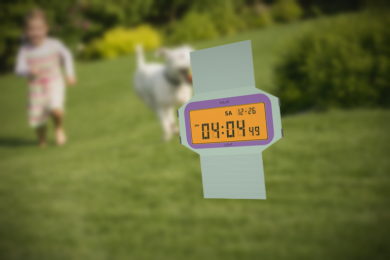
**4:04:49**
